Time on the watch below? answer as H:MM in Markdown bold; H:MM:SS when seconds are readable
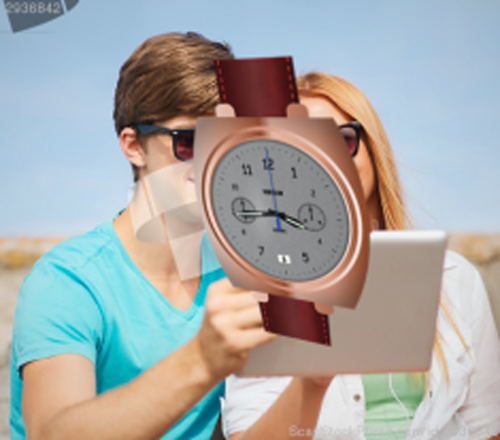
**3:44**
